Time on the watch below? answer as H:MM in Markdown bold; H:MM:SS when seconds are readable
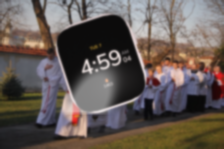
**4:59**
